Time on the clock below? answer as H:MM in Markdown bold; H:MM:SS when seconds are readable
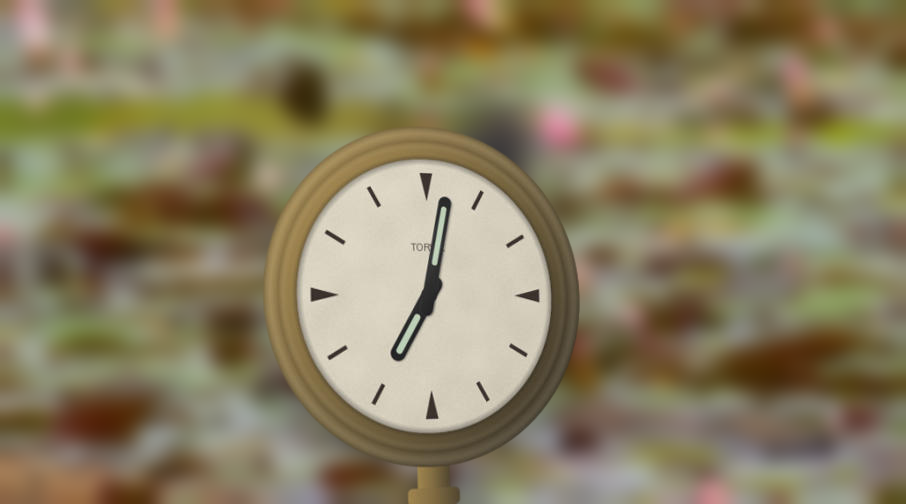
**7:02**
